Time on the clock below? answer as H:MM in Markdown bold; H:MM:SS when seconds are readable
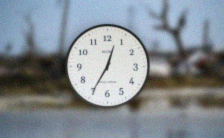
**12:35**
